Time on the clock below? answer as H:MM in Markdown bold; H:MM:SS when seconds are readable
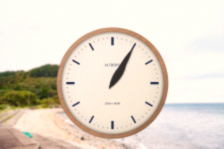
**1:05**
